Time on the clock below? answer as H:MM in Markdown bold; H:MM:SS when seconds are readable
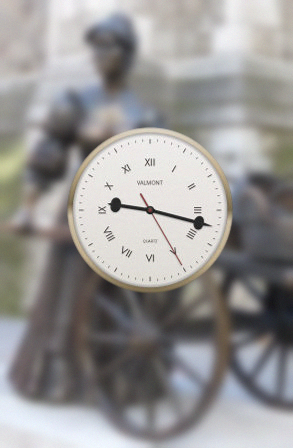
**9:17:25**
